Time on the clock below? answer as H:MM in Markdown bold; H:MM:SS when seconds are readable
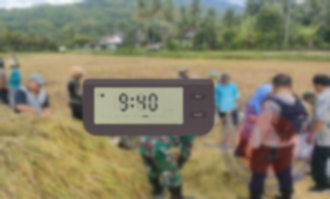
**9:40**
